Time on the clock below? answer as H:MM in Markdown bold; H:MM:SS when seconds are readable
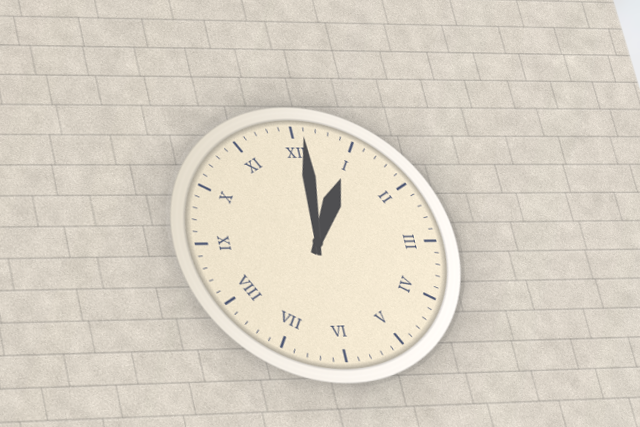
**1:01**
